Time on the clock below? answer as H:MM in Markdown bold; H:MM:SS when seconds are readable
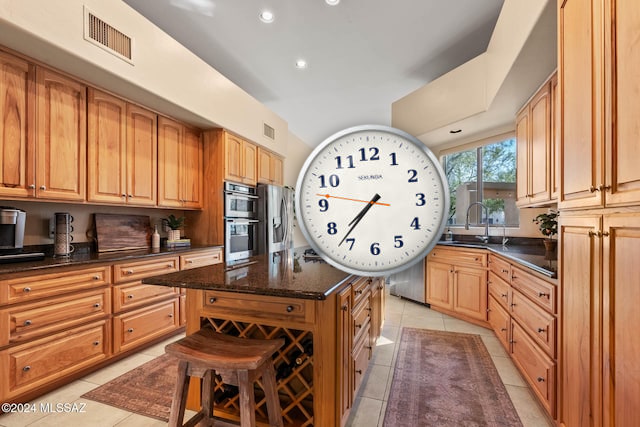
**7:36:47**
